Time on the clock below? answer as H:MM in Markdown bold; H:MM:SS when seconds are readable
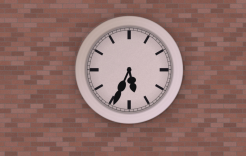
**5:34**
